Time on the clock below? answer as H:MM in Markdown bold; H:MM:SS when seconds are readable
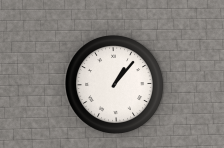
**1:07**
